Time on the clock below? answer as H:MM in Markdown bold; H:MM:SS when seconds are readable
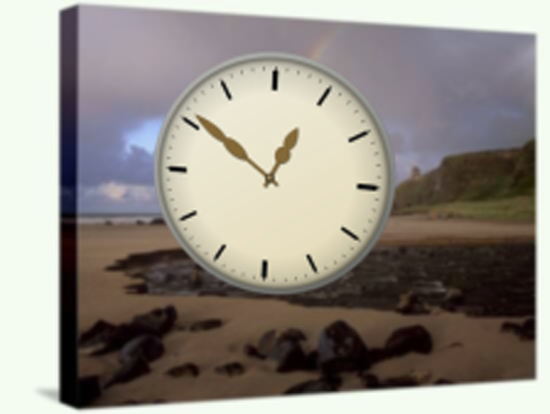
**12:51**
